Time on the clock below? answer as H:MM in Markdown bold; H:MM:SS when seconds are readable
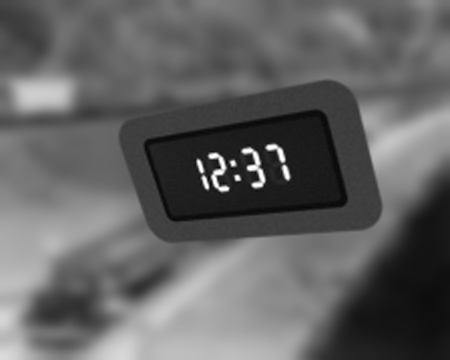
**12:37**
